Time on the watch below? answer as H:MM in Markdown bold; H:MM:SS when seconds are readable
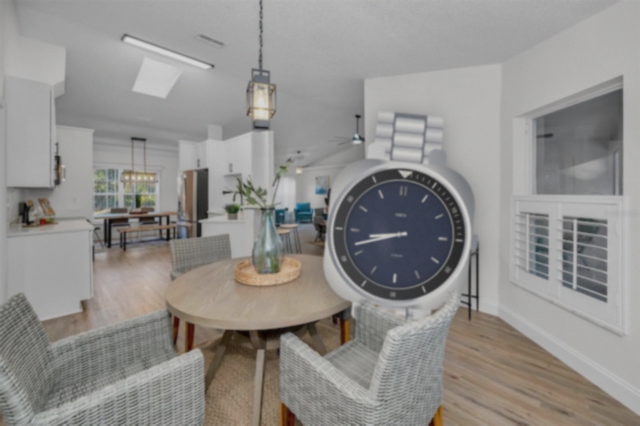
**8:42**
